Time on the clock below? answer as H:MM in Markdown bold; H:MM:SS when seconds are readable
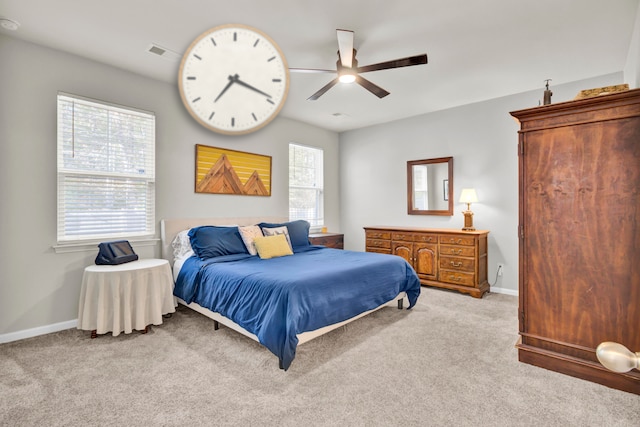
**7:19**
